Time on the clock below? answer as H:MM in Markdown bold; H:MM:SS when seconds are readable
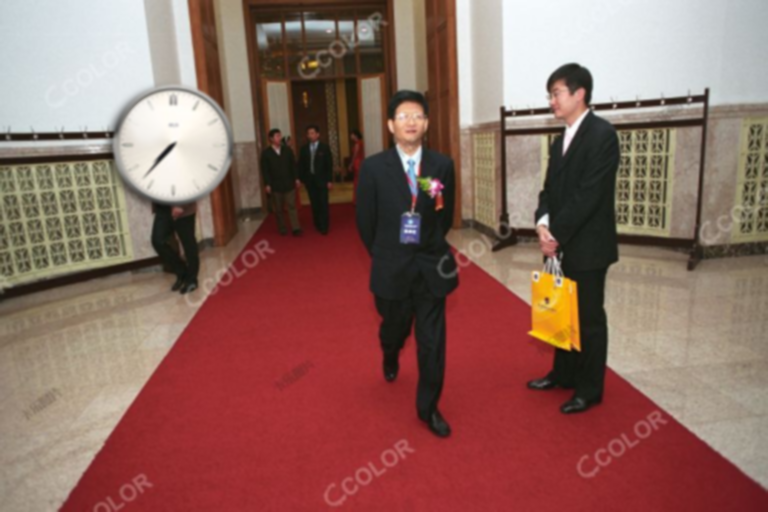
**7:37**
